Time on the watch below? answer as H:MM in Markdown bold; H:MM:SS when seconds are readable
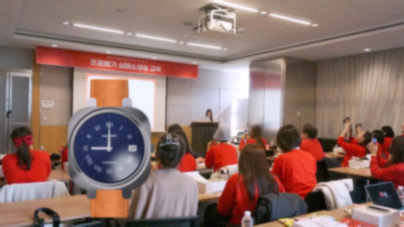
**9:00**
